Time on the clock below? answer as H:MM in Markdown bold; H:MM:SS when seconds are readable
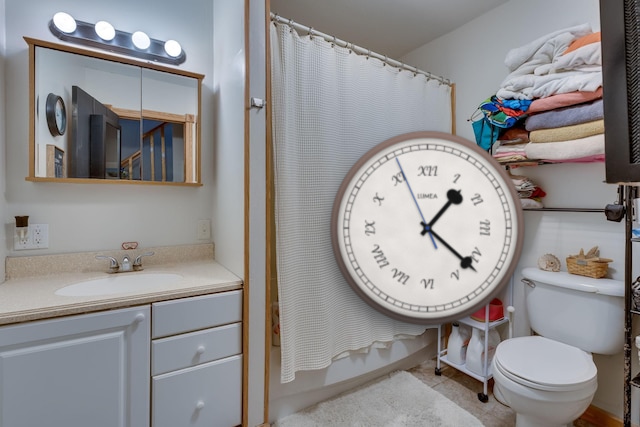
**1:21:56**
